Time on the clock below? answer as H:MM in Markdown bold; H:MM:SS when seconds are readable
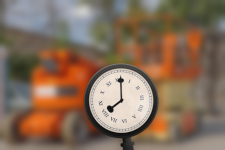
**8:01**
